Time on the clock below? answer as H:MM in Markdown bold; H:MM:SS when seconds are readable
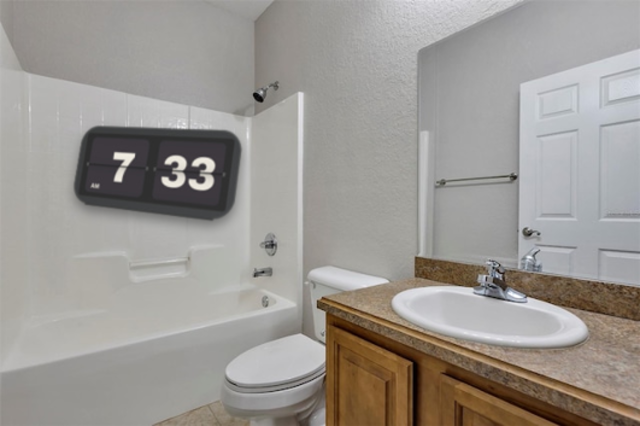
**7:33**
